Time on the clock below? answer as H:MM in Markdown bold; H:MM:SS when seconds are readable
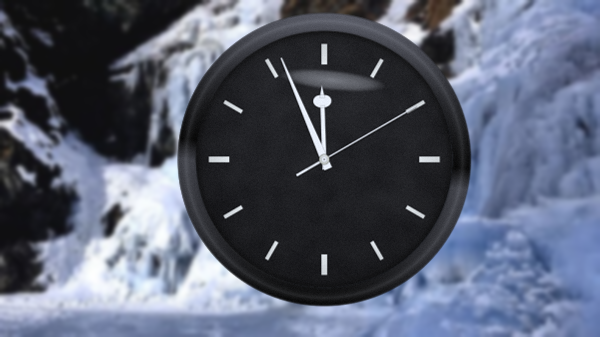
**11:56:10**
